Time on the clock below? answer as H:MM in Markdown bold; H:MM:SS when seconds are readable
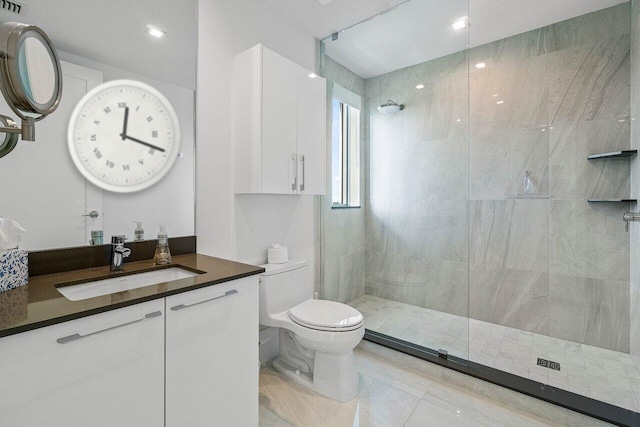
**12:19**
